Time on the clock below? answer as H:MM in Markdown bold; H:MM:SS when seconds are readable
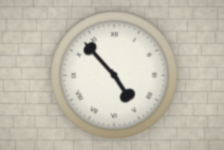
**4:53**
